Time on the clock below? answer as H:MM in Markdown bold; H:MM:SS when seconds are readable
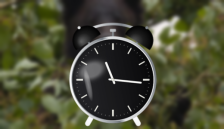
**11:16**
